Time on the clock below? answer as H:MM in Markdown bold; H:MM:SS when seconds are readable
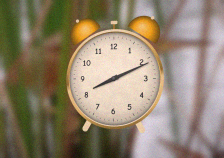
**8:11**
